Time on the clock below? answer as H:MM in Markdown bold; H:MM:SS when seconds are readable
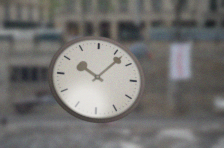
**10:07**
